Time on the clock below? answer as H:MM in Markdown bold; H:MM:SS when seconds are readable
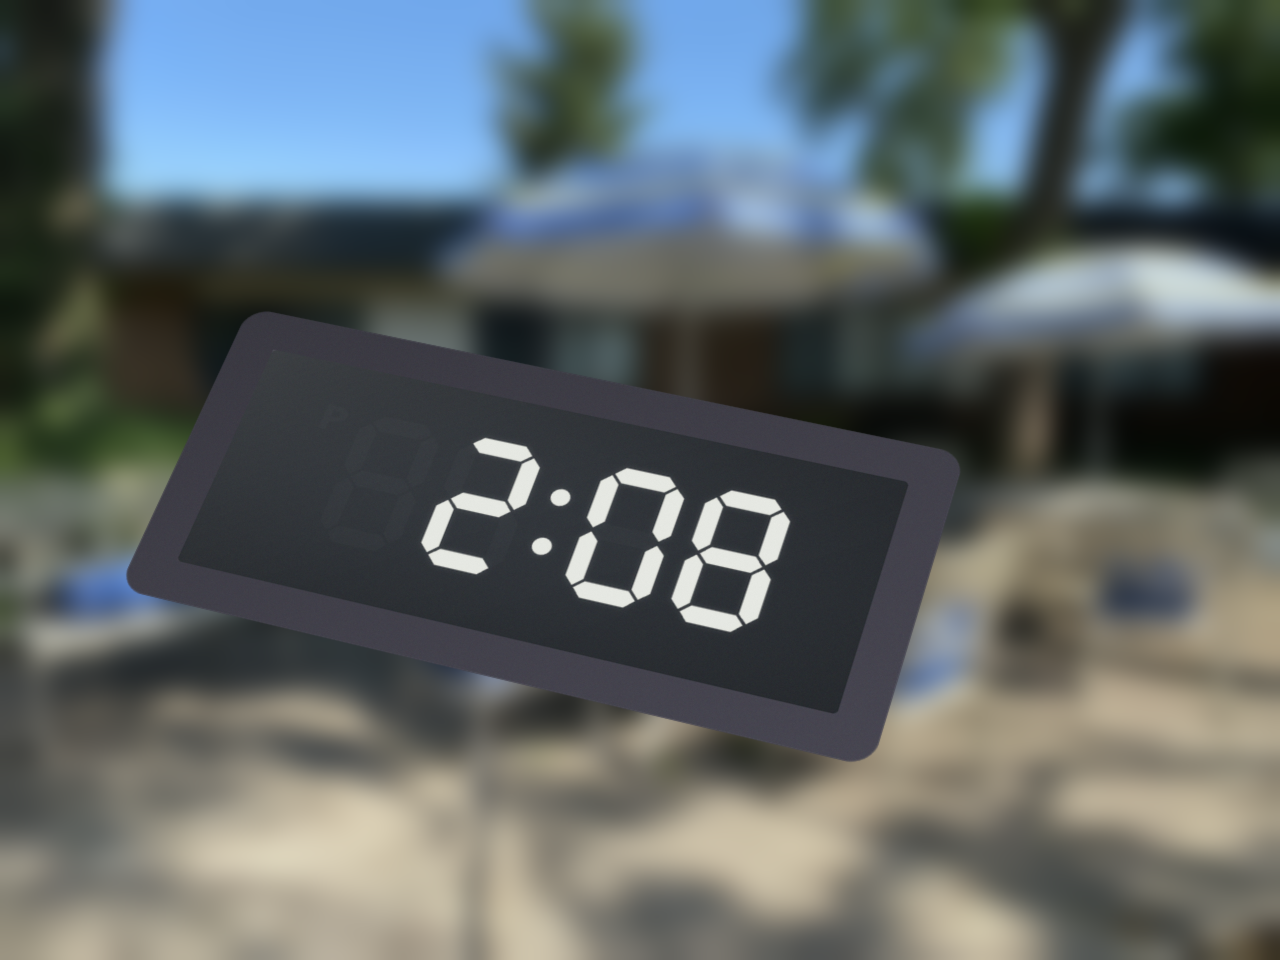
**2:08**
